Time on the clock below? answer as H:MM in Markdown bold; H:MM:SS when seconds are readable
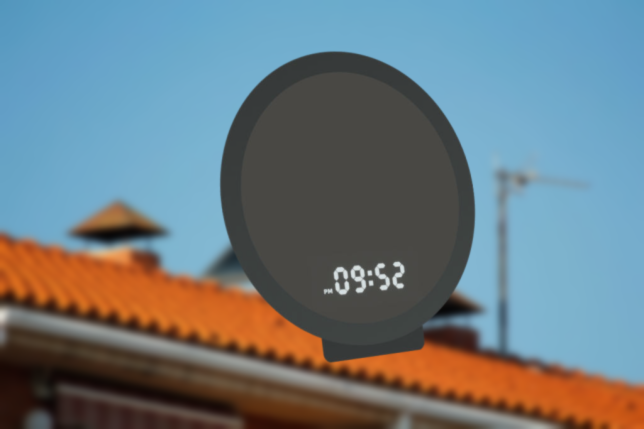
**9:52**
